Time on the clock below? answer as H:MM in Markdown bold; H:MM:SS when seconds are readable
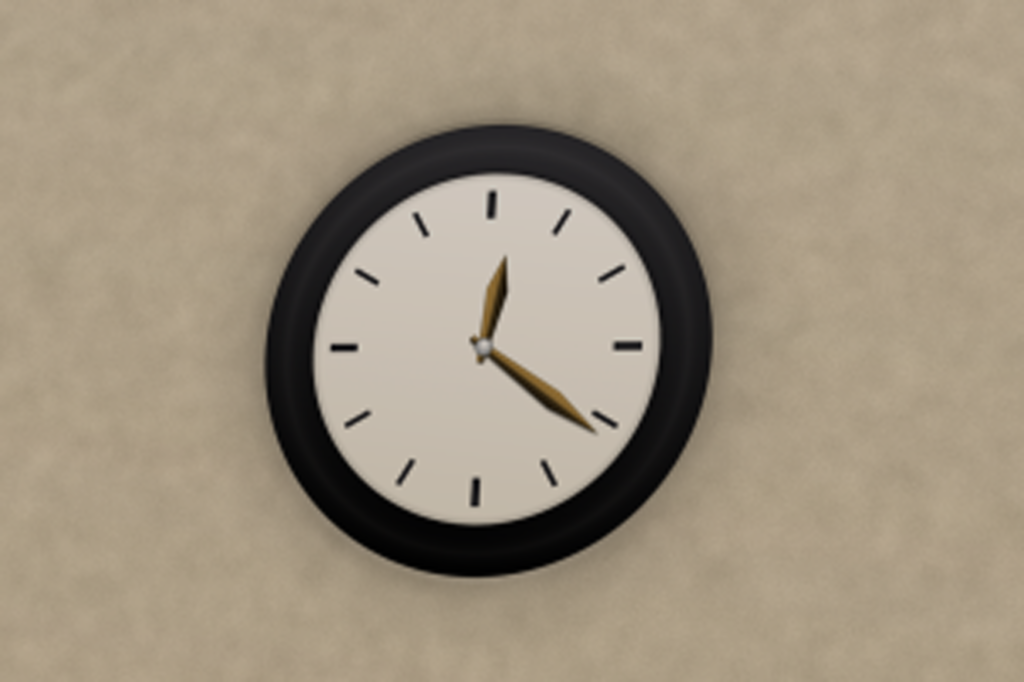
**12:21**
